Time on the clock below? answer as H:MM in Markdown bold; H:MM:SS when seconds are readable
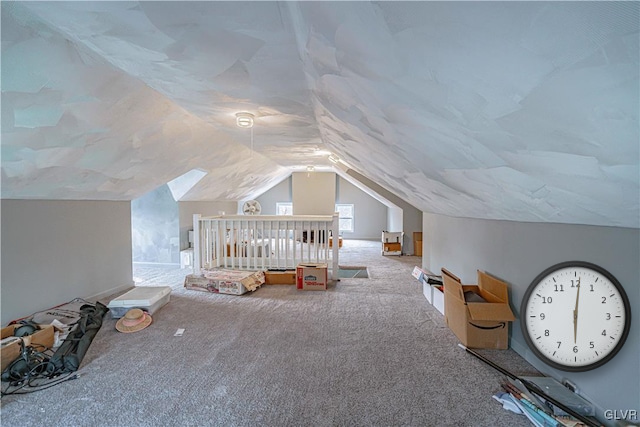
**6:01**
